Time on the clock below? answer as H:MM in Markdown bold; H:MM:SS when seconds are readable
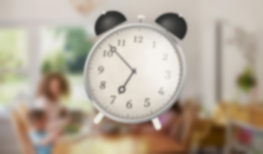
**6:52**
